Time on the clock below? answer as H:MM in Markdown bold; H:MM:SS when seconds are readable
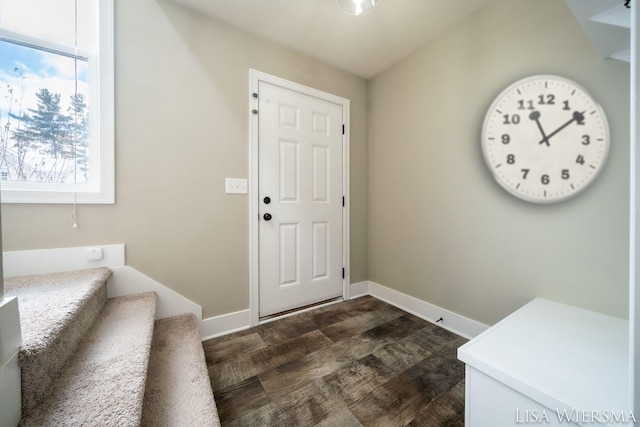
**11:09**
